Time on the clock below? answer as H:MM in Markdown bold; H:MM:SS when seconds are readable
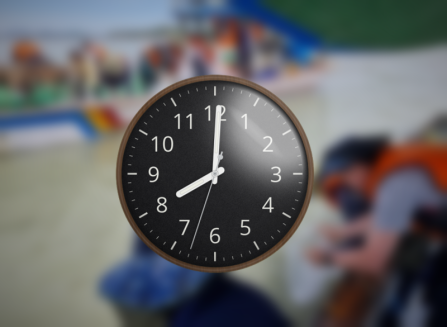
**8:00:33**
